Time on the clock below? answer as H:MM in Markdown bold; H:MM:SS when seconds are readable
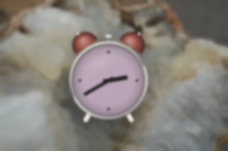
**2:40**
